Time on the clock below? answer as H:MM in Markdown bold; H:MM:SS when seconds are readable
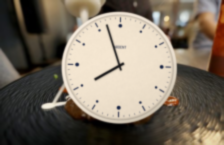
**7:57**
